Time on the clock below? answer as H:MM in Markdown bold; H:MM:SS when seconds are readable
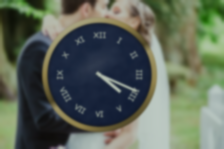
**4:19**
